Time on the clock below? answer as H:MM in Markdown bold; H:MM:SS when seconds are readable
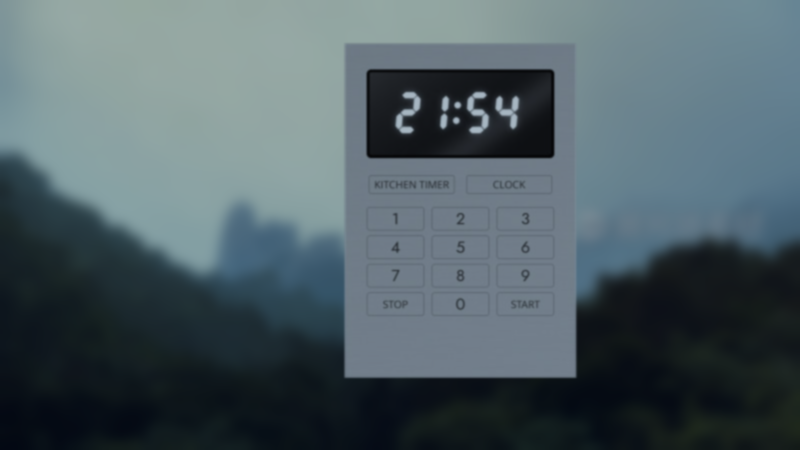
**21:54**
